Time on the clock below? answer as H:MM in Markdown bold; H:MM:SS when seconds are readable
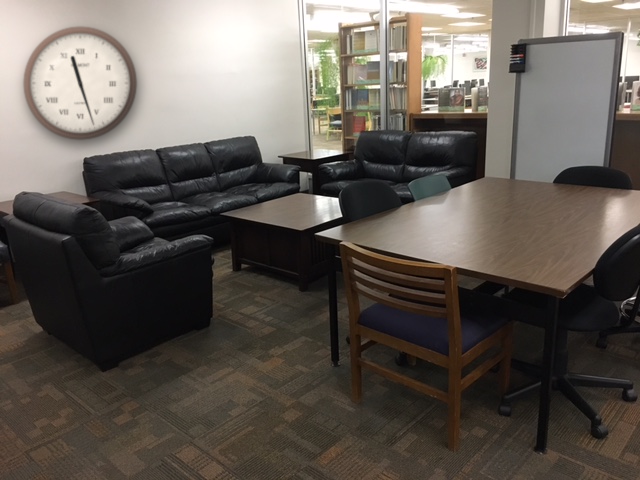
**11:27**
